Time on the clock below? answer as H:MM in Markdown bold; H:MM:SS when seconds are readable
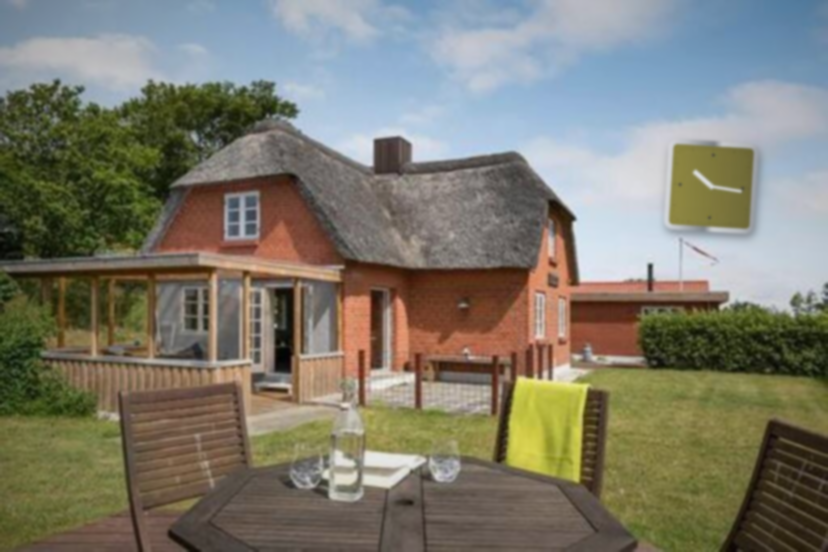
**10:16**
